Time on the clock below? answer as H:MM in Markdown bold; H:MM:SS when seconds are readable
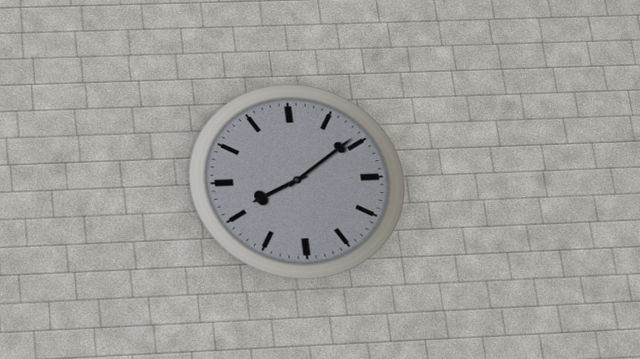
**8:09**
